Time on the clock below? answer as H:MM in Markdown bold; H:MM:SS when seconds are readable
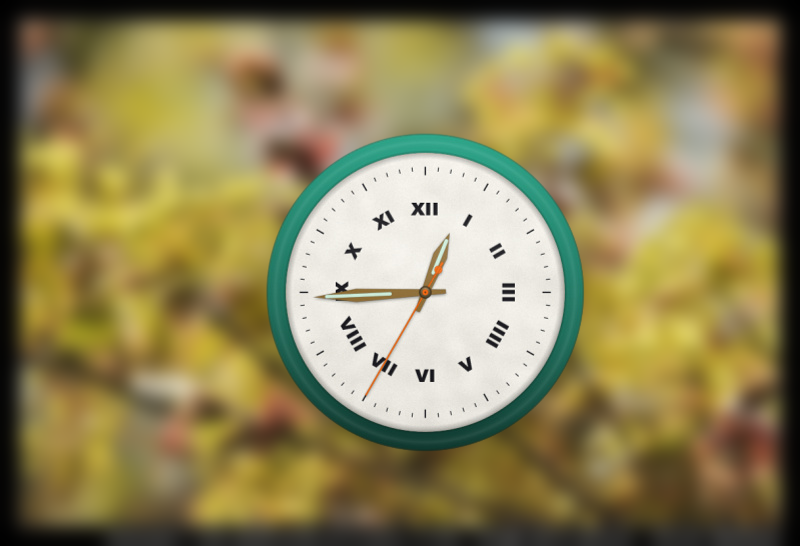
**12:44:35**
